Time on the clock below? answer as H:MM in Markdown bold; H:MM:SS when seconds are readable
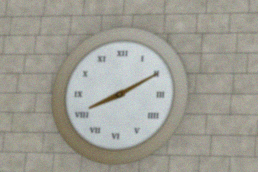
**8:10**
